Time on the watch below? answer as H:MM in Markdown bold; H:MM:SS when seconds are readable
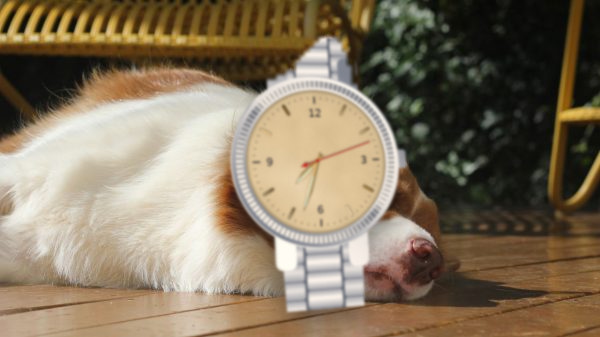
**7:33:12**
